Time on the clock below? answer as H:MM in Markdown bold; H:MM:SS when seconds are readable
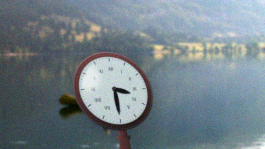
**3:30**
